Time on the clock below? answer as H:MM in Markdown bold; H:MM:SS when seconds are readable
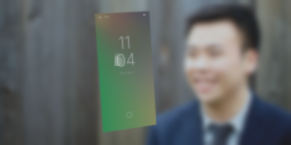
**11:04**
